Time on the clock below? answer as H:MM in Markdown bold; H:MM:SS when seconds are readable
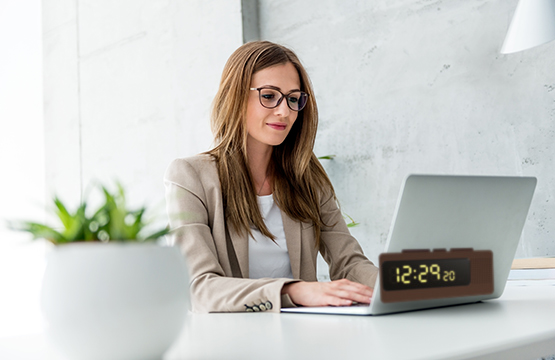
**12:29**
